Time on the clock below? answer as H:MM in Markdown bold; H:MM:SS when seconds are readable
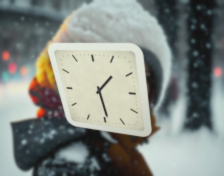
**1:29**
